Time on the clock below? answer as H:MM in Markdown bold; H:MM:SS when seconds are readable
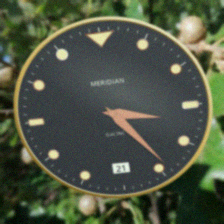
**3:24**
